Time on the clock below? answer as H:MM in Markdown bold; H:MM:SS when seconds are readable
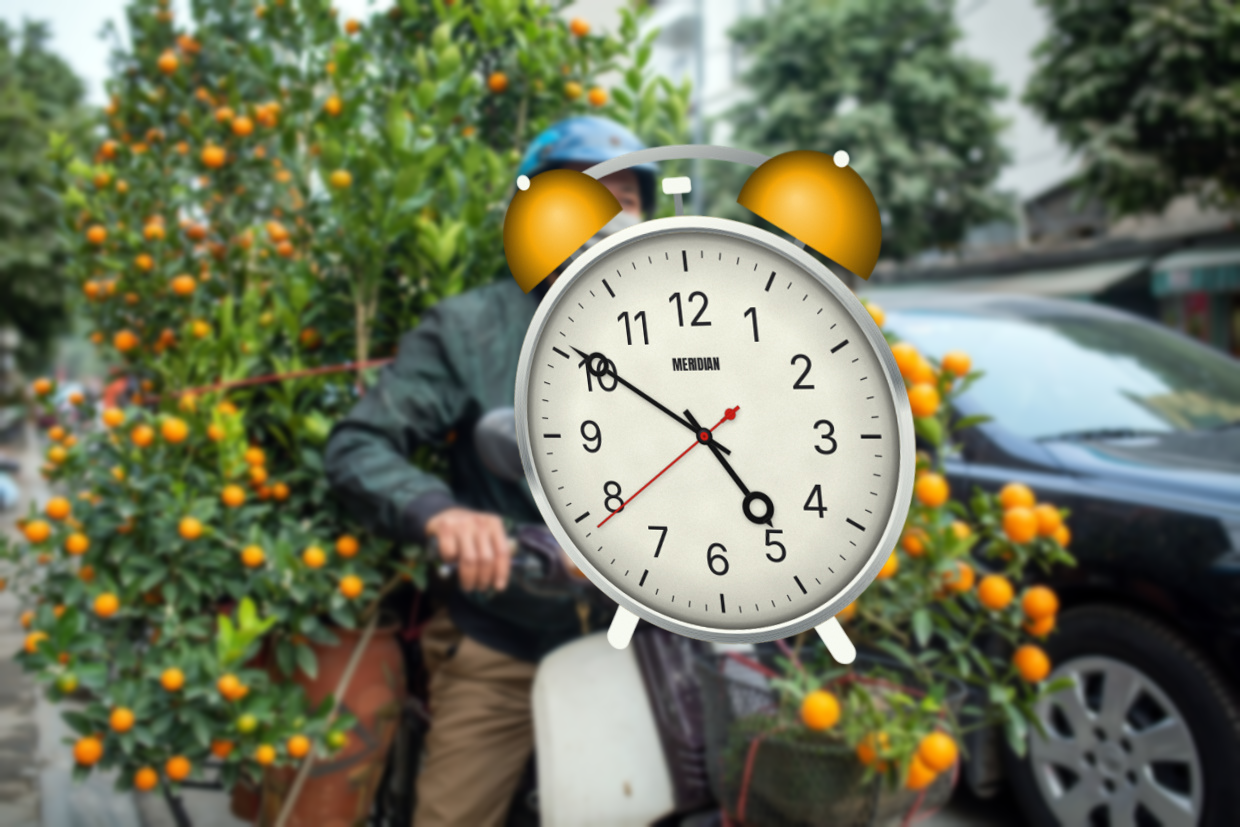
**4:50:39**
